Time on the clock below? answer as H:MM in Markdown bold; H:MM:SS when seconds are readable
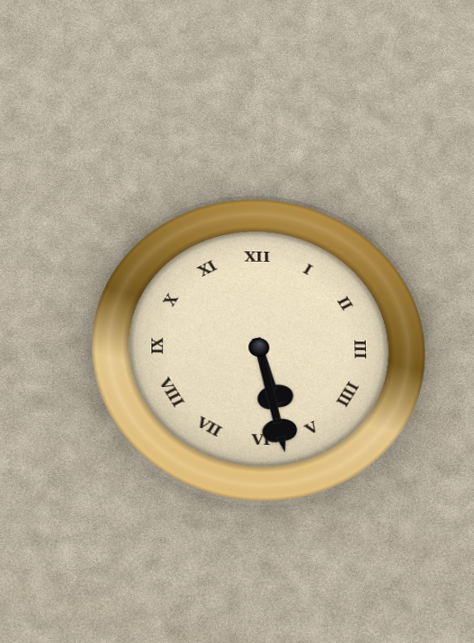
**5:28**
